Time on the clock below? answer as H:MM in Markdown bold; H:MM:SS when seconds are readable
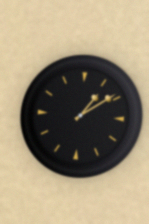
**1:09**
